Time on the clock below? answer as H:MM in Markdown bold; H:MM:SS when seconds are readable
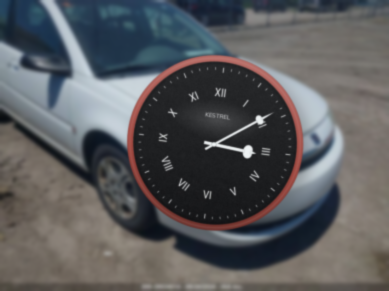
**3:09**
